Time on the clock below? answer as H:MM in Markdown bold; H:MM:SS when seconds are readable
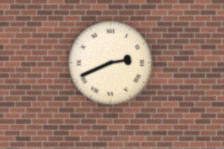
**2:41**
